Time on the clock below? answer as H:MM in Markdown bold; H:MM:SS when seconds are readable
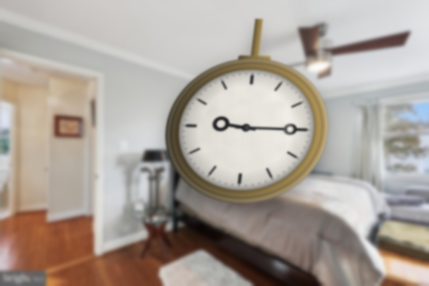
**9:15**
